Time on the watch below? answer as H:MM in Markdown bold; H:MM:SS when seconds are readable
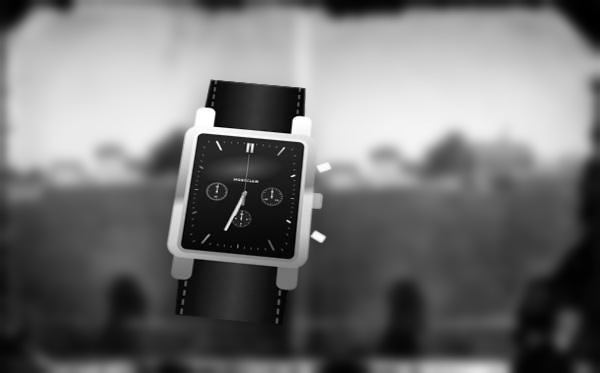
**6:33**
